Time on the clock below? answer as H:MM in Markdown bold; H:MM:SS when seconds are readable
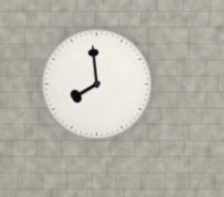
**7:59**
